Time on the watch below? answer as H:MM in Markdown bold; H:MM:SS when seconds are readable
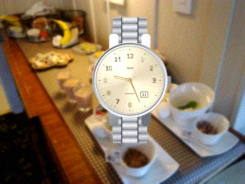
**9:26**
